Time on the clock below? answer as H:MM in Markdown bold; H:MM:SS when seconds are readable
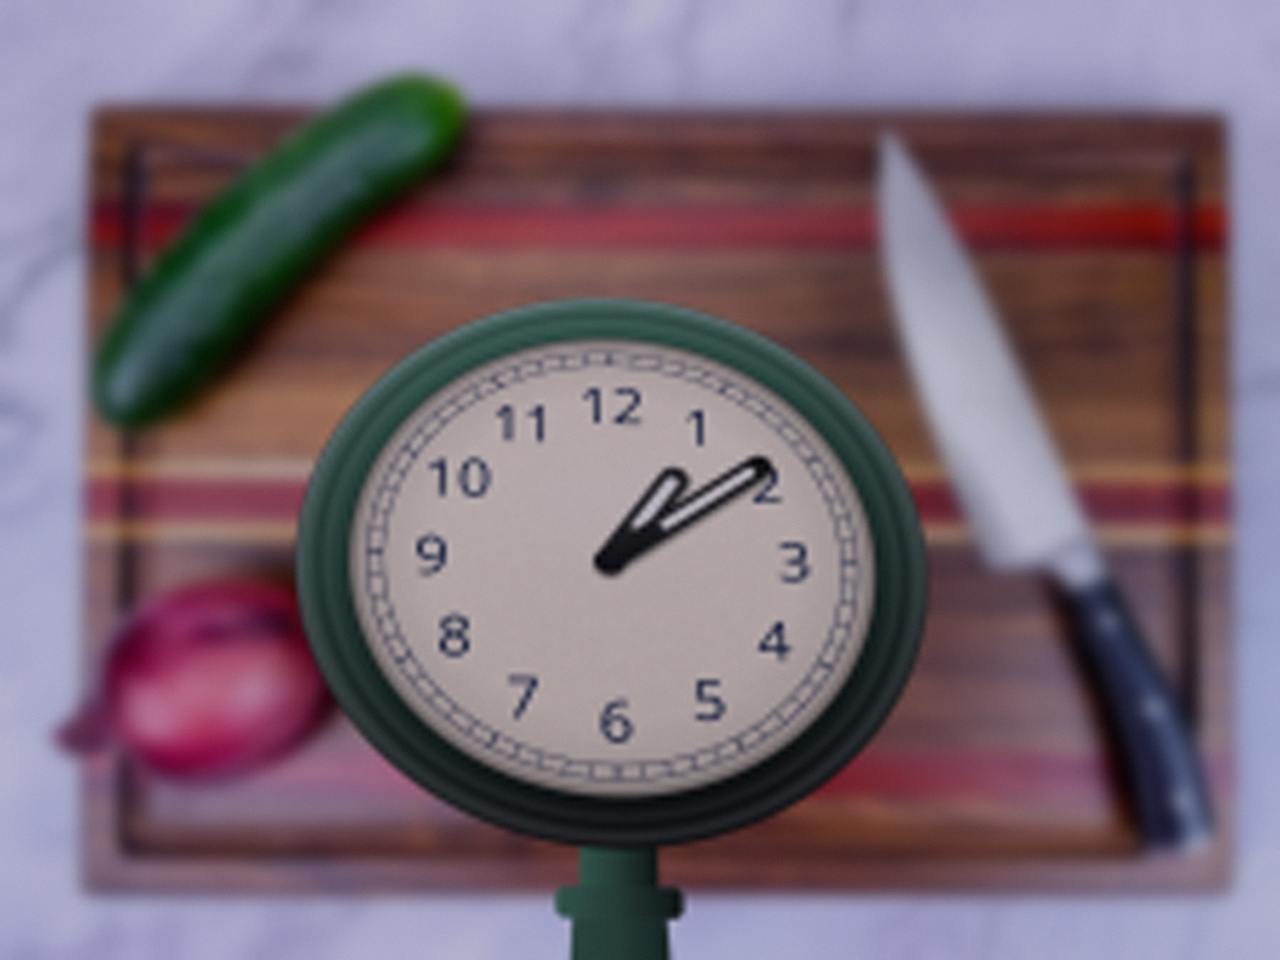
**1:09**
